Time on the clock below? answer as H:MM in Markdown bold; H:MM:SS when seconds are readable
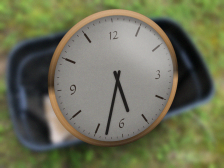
**5:33**
